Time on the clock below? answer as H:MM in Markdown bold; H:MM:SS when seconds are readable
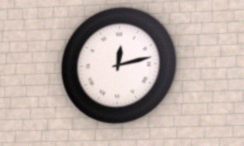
**12:13**
